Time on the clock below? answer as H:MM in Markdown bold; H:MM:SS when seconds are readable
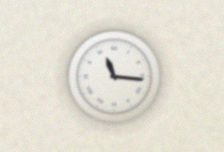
**11:16**
